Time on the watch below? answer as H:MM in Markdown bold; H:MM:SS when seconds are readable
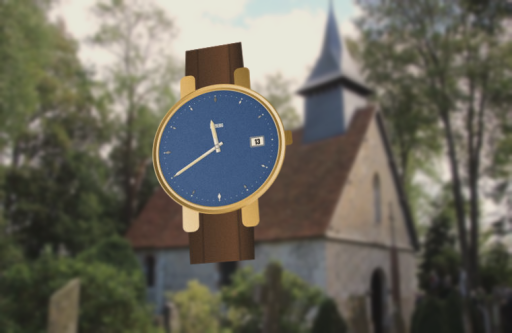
**11:40**
